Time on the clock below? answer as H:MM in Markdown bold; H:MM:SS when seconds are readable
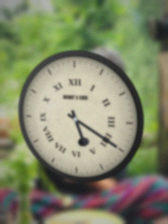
**5:20**
